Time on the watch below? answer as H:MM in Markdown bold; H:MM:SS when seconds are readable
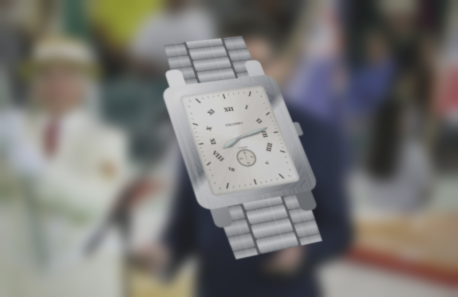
**8:13**
